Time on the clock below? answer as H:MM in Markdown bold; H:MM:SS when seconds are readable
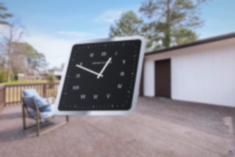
**12:49**
